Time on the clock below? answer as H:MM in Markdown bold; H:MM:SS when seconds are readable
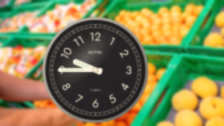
**9:45**
